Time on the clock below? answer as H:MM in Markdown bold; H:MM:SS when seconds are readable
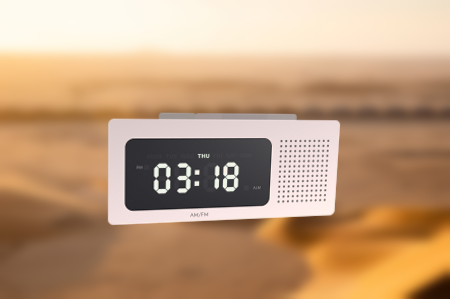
**3:18**
